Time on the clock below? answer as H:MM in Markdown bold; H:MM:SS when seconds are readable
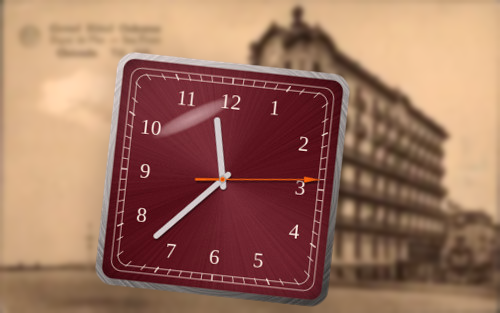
**11:37:14**
